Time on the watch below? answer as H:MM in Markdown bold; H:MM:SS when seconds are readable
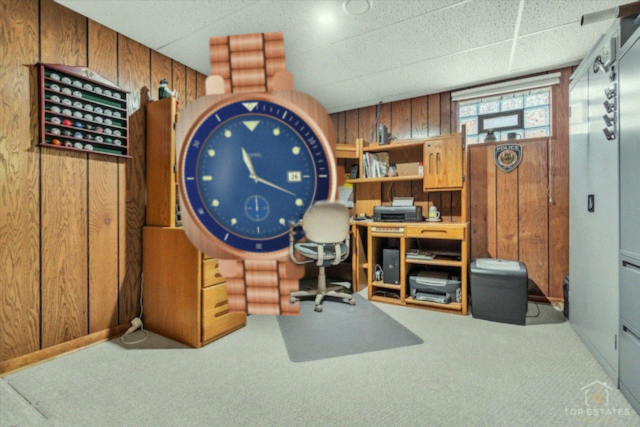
**11:19**
